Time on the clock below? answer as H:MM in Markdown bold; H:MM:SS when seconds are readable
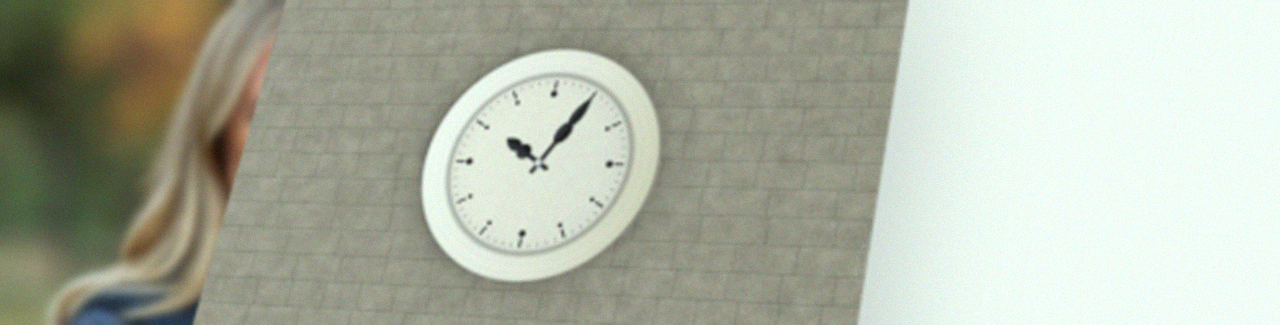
**10:05**
